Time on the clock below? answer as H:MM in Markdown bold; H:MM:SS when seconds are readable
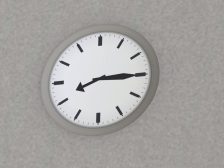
**8:15**
